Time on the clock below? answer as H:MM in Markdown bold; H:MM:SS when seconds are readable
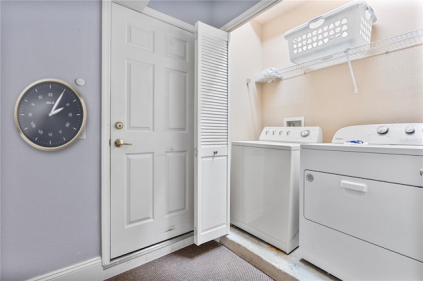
**2:05**
